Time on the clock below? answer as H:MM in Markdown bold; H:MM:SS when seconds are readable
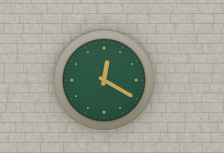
**12:20**
